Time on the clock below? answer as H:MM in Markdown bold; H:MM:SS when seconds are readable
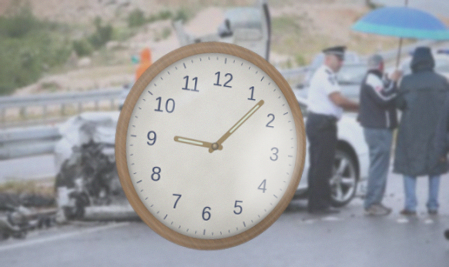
**9:07**
